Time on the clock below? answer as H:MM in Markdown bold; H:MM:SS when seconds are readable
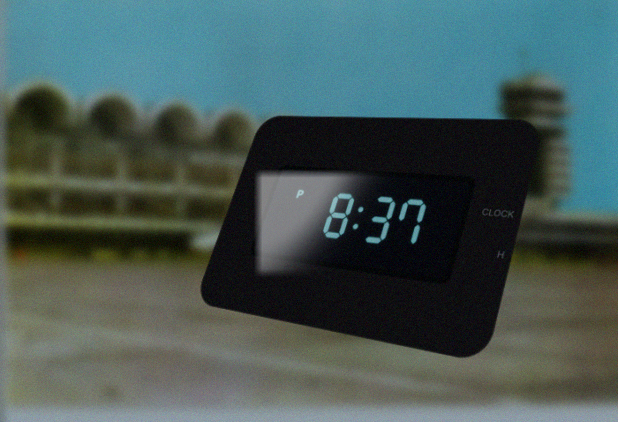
**8:37**
